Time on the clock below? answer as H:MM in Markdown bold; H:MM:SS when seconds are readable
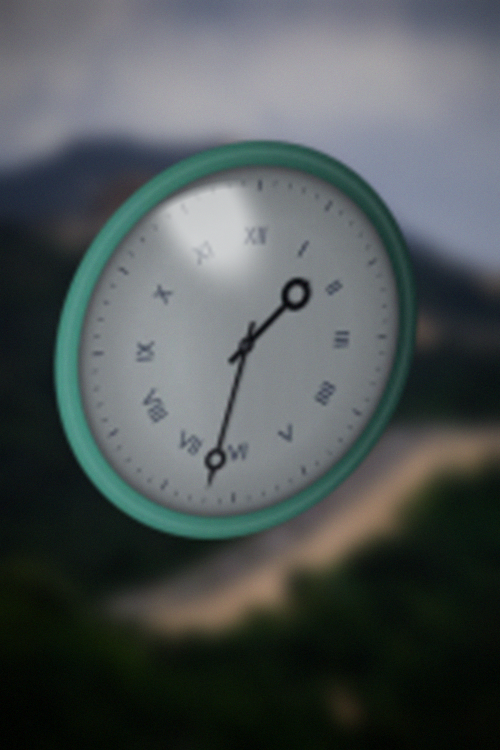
**1:32**
